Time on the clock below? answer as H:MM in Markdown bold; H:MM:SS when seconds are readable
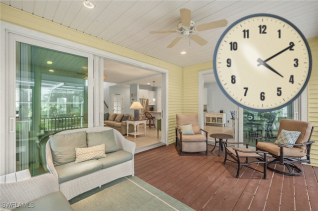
**4:10**
